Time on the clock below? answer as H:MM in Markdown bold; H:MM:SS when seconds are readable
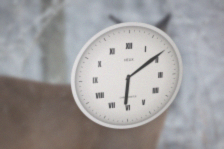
**6:09**
